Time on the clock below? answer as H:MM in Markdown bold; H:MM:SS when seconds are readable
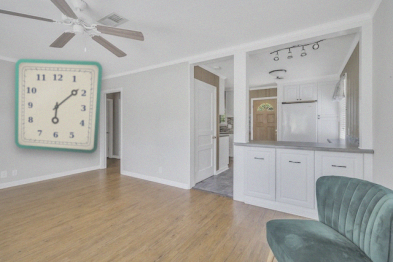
**6:08**
